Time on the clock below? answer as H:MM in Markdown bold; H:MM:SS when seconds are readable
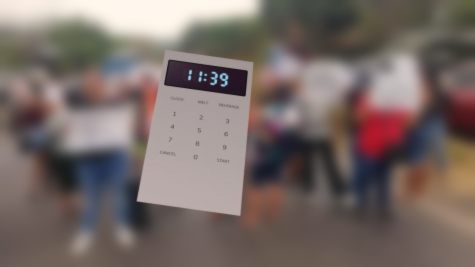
**11:39**
